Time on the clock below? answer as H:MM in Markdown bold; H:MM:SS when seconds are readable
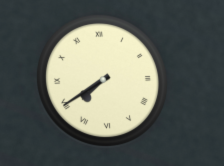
**7:40**
